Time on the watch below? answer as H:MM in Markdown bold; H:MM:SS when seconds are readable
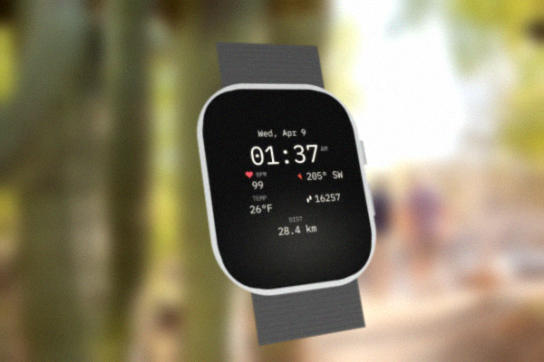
**1:37**
